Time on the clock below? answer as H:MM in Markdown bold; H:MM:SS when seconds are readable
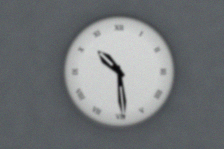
**10:29**
